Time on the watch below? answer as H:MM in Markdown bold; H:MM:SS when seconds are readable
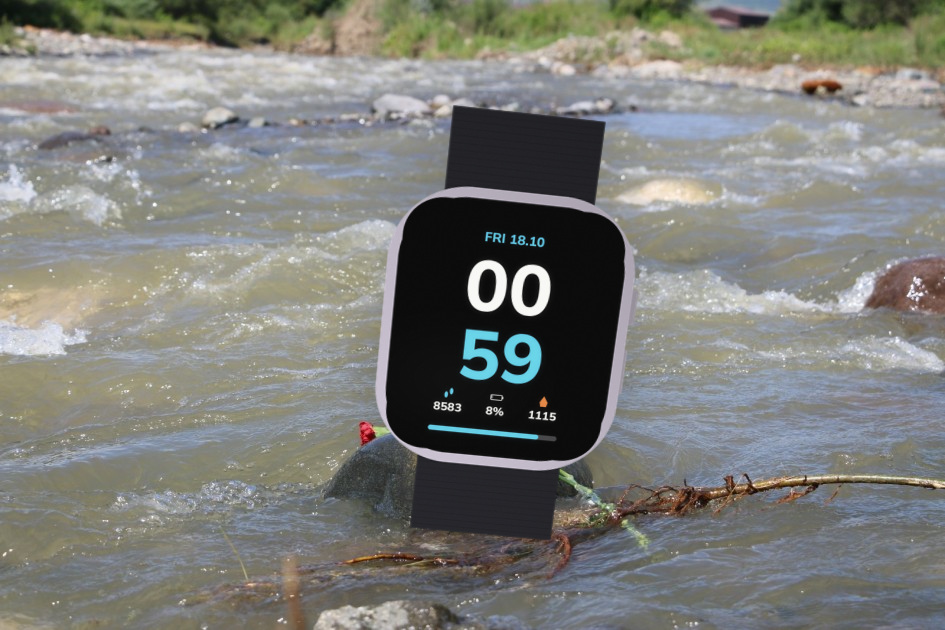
**0:59**
